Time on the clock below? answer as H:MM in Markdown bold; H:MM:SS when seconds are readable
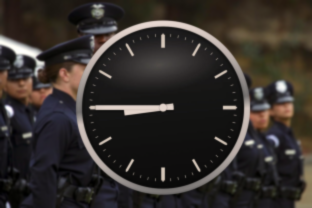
**8:45**
